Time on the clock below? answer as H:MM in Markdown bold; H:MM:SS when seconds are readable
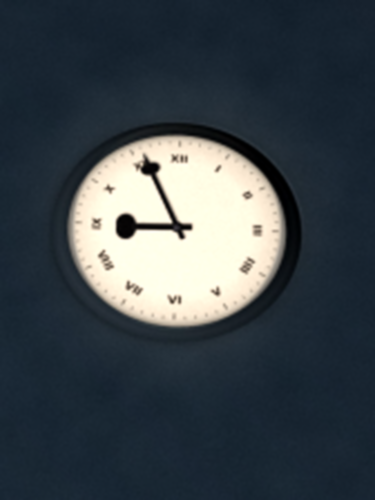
**8:56**
